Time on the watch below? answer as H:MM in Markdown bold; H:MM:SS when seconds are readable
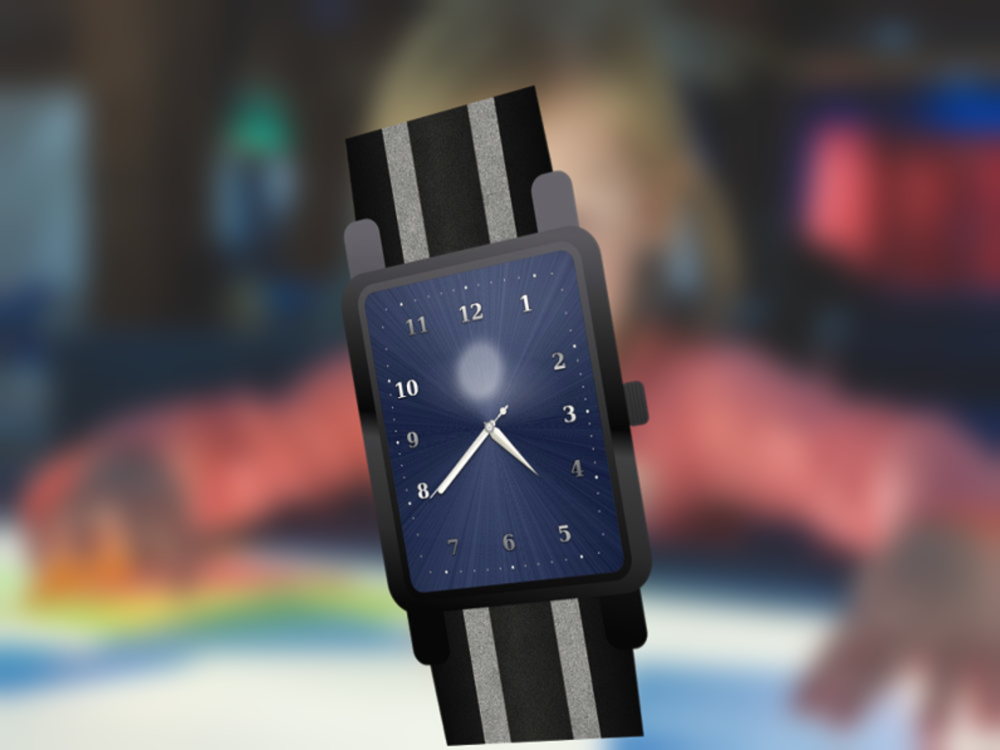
**4:38:39**
